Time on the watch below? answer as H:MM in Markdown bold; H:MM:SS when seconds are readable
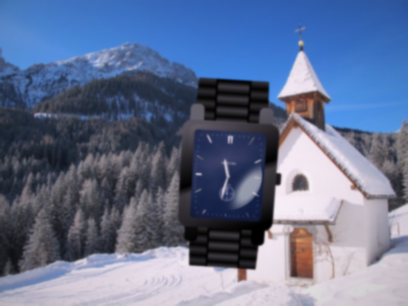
**11:32**
